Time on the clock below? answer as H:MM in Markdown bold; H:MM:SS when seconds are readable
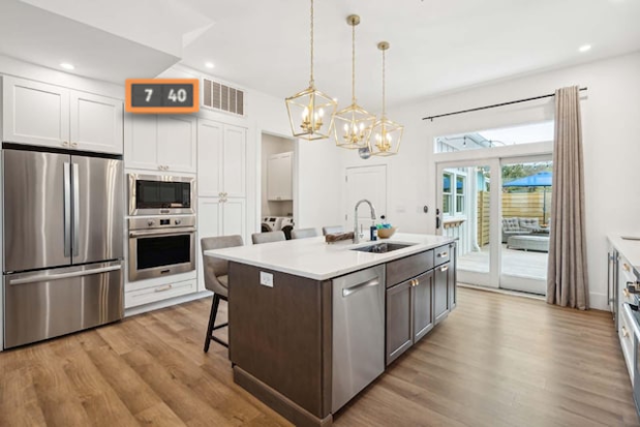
**7:40**
